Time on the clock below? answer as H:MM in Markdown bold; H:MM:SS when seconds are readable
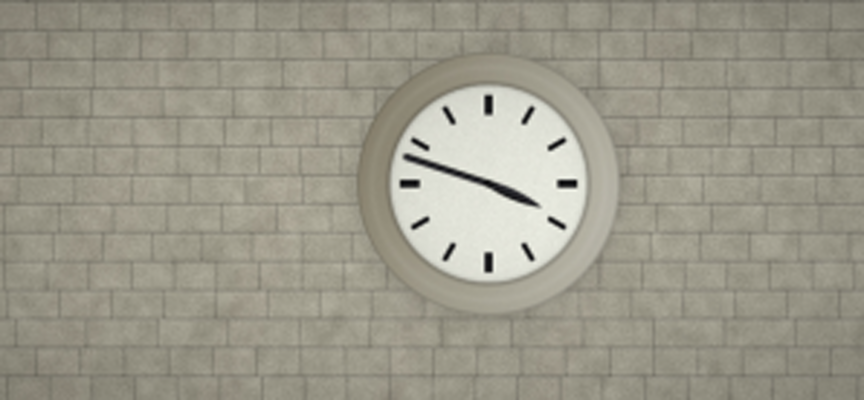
**3:48**
